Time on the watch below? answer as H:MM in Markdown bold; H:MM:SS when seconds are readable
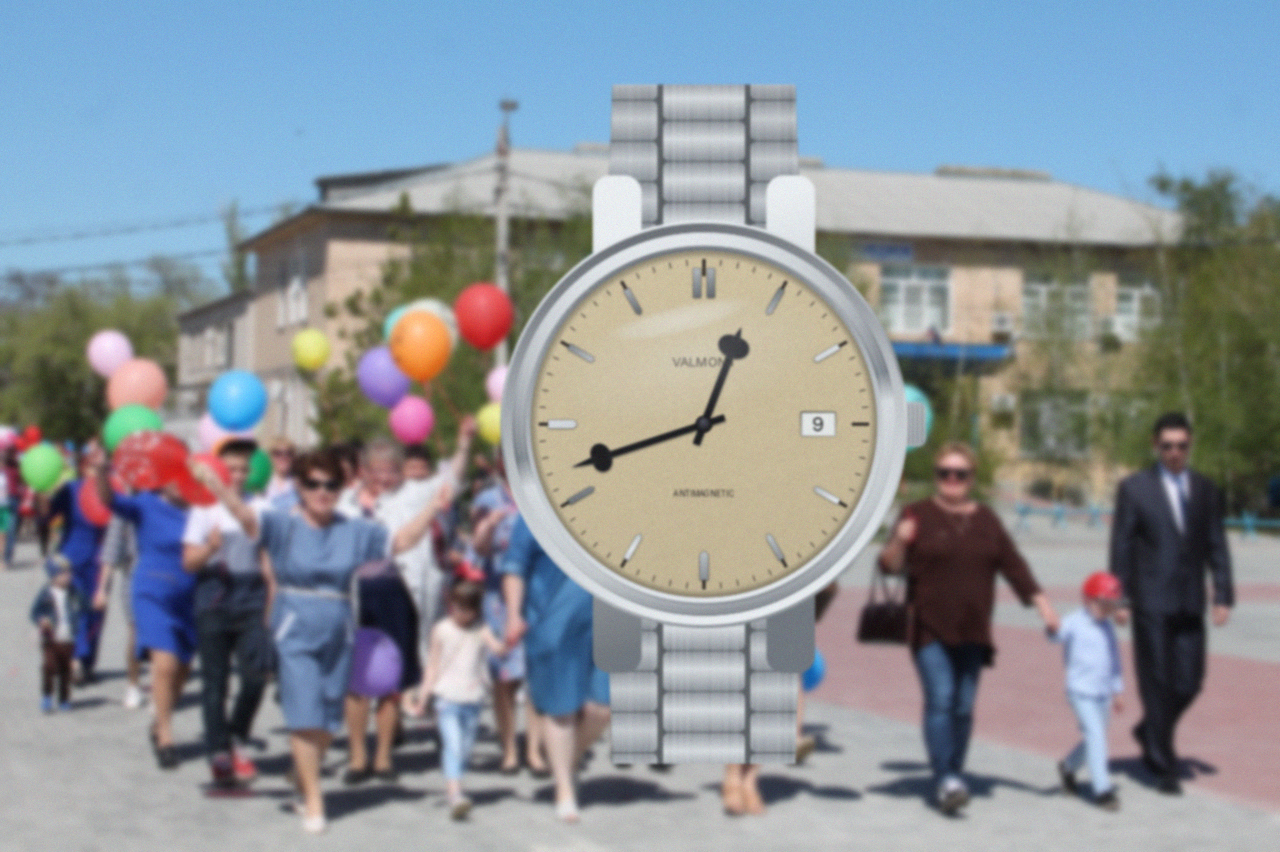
**12:42**
